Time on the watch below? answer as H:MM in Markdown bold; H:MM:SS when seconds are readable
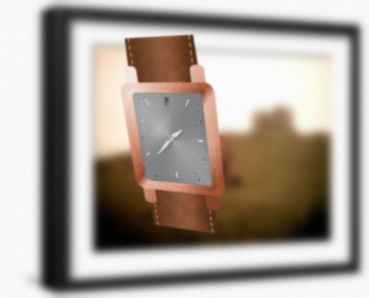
**1:38**
